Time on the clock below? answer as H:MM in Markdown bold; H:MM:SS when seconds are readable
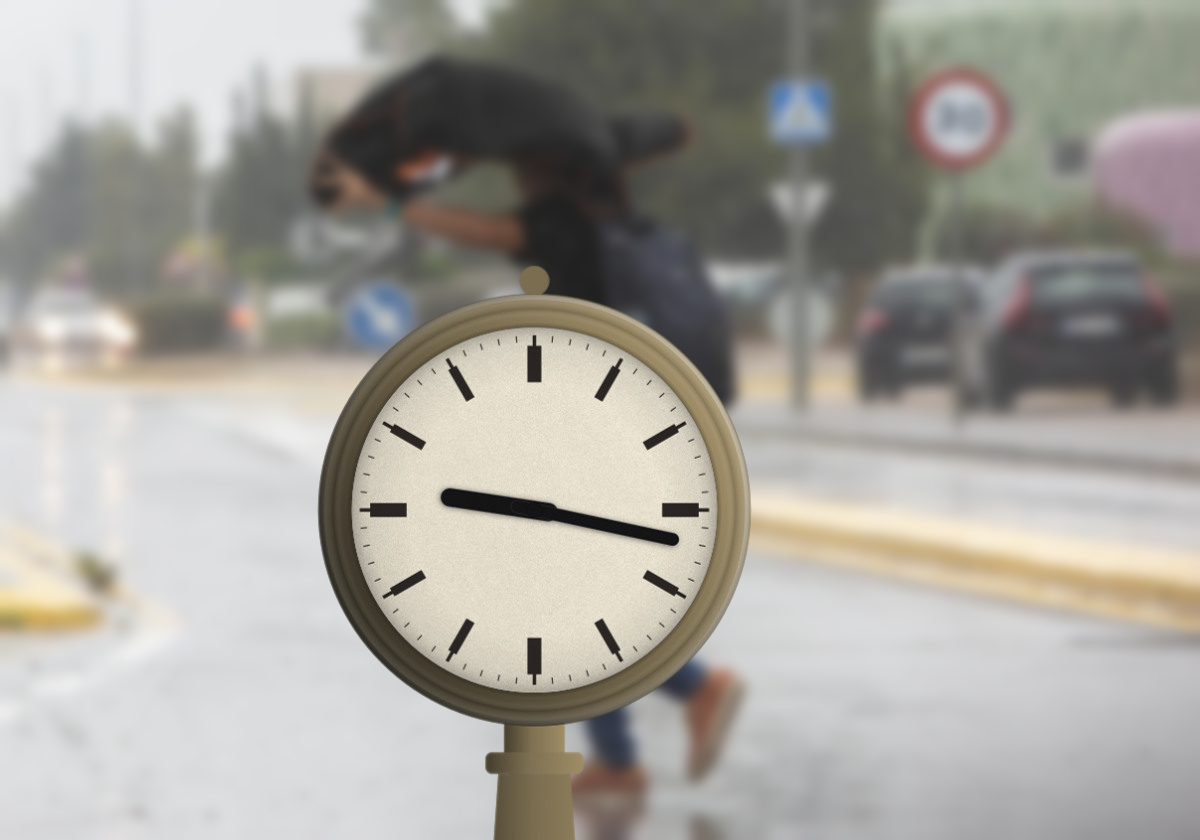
**9:17**
